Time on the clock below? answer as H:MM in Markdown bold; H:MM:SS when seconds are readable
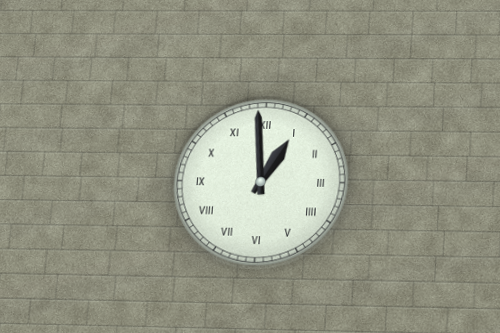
**12:59**
